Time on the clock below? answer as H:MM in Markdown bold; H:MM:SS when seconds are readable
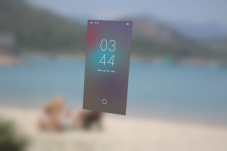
**3:44**
